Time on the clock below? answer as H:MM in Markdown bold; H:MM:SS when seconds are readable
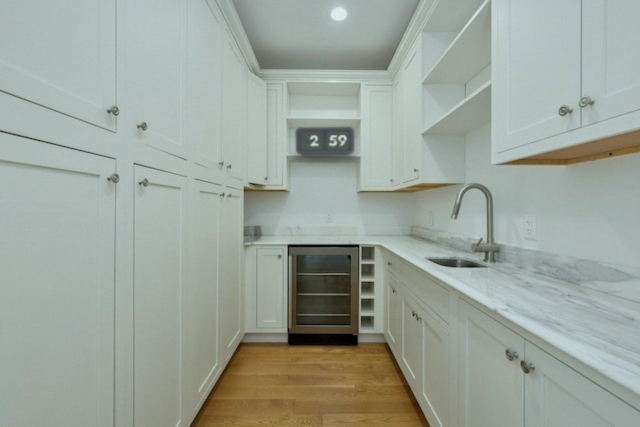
**2:59**
